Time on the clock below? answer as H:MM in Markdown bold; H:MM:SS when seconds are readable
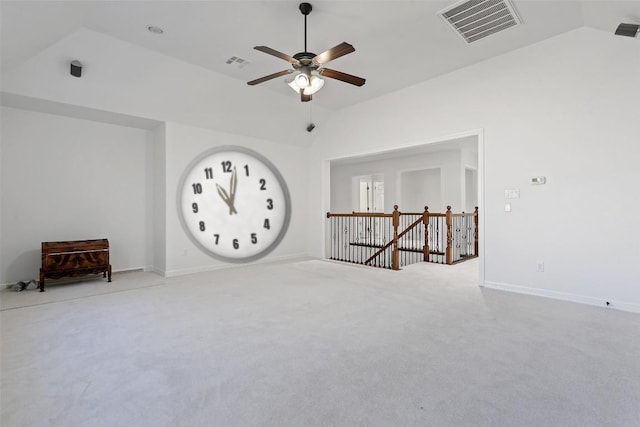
**11:02**
